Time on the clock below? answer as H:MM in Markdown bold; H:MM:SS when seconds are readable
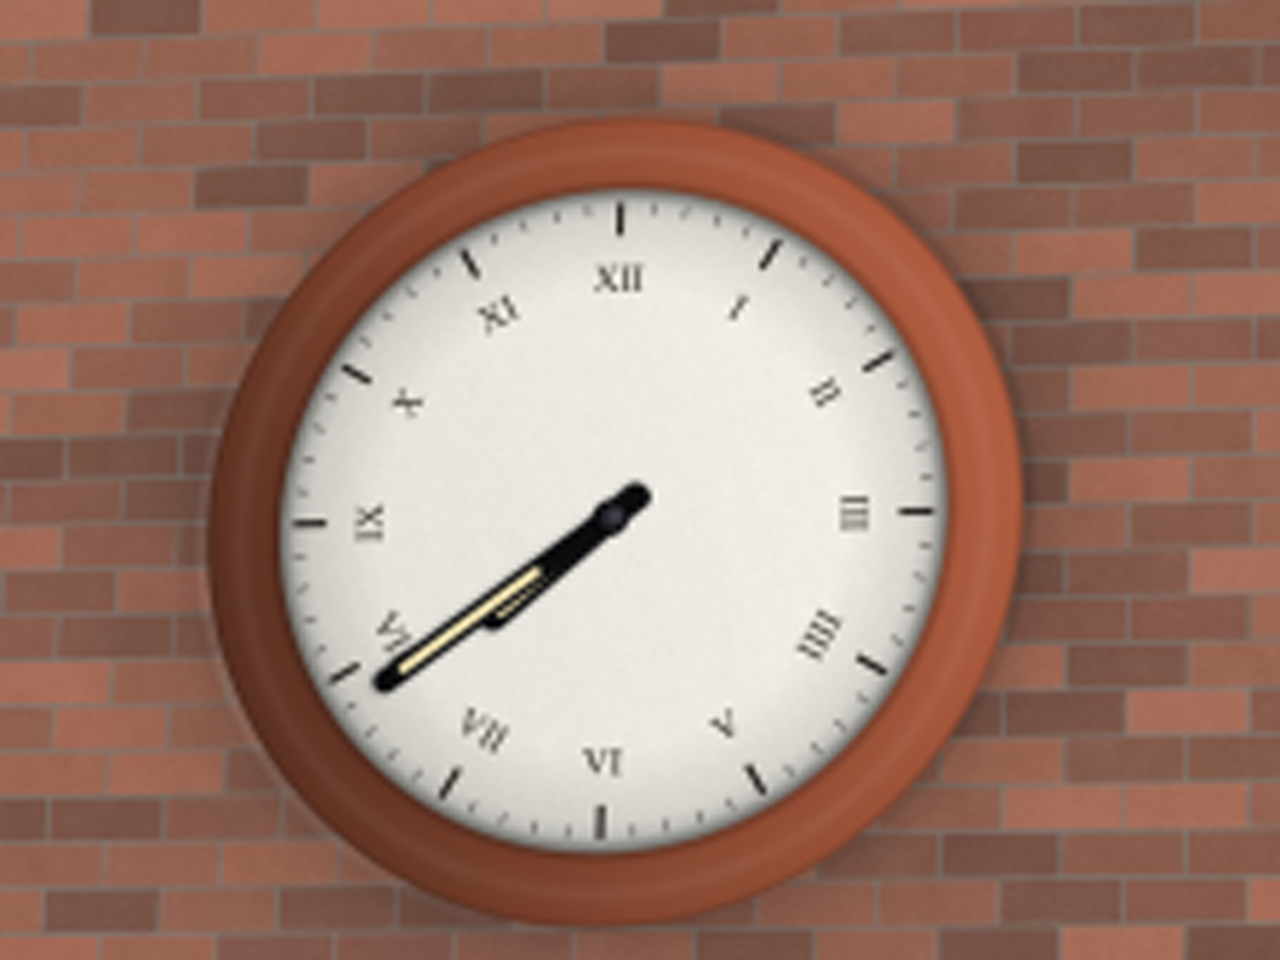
**7:39**
